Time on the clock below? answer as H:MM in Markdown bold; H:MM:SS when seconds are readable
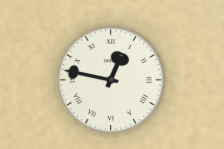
**12:47**
